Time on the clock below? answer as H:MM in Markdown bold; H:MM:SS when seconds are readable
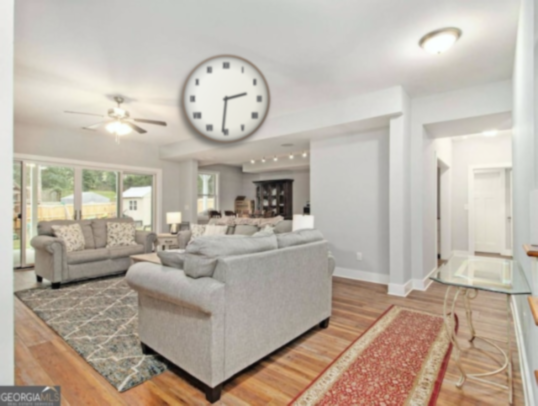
**2:31**
